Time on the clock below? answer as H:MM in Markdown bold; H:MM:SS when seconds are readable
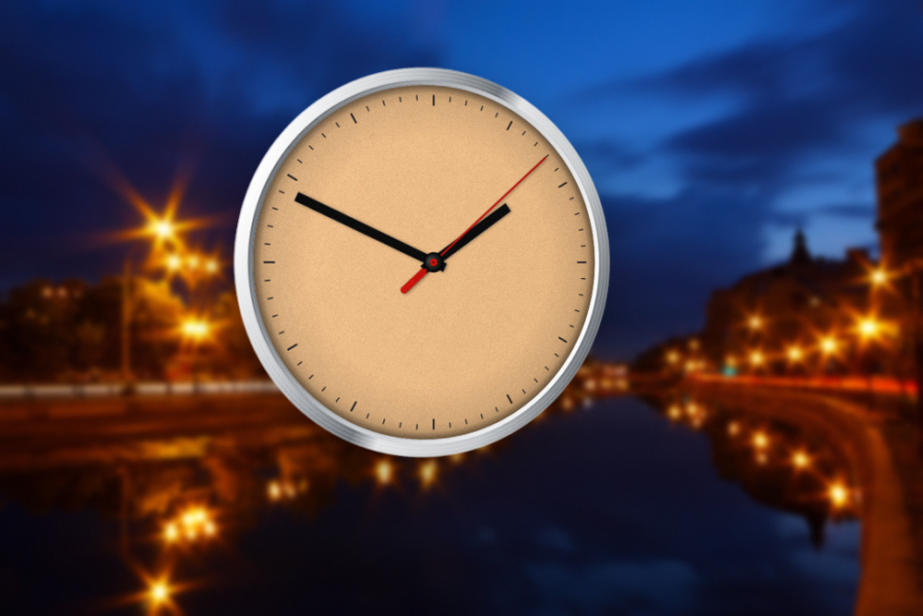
**1:49:08**
